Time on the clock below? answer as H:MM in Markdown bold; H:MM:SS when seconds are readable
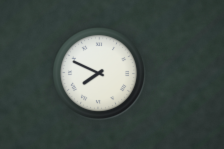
**7:49**
